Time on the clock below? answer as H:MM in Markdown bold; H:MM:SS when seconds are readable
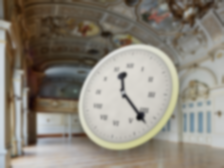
**11:22**
